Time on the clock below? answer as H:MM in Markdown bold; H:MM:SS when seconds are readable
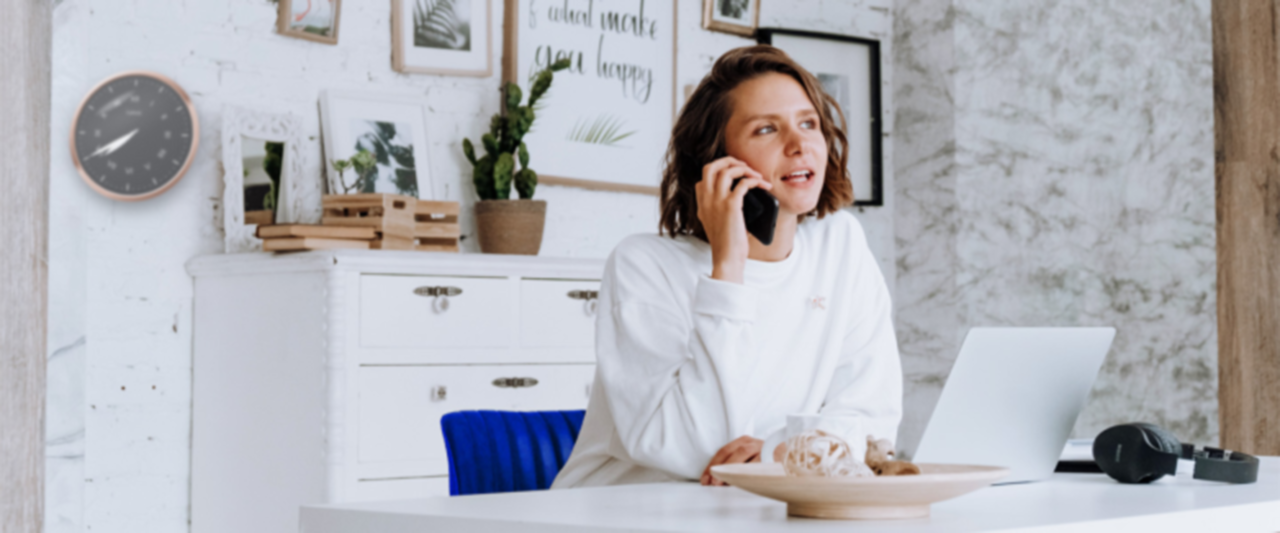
**7:40**
